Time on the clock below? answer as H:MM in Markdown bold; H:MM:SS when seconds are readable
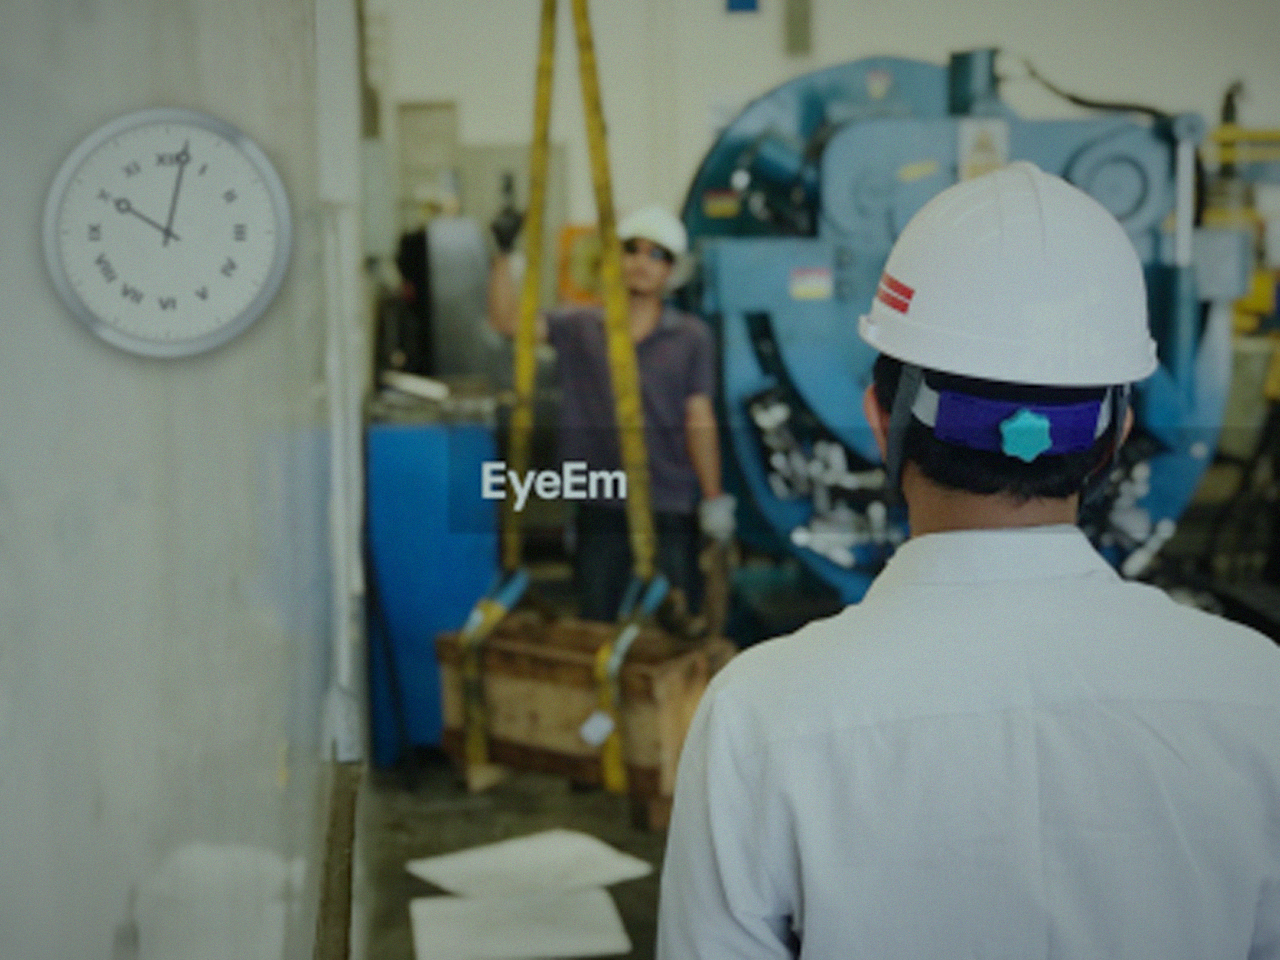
**10:02**
